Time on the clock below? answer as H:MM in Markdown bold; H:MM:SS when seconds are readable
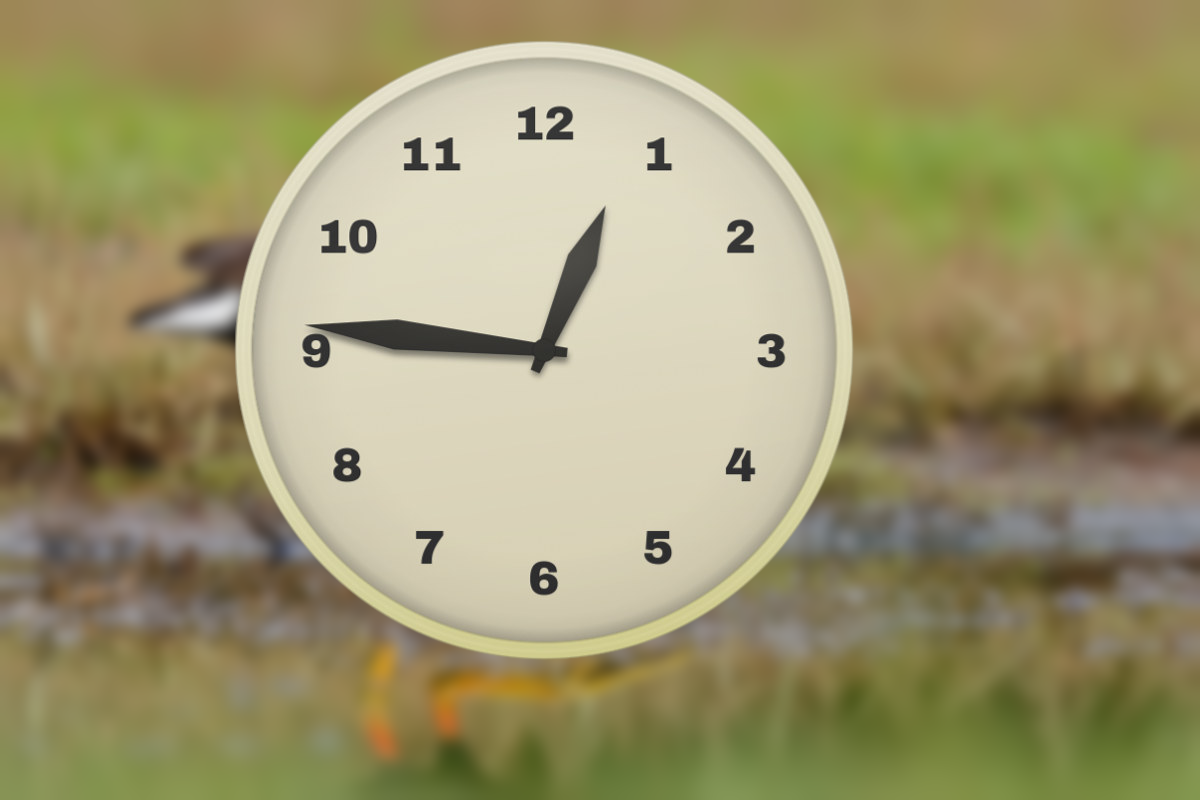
**12:46**
